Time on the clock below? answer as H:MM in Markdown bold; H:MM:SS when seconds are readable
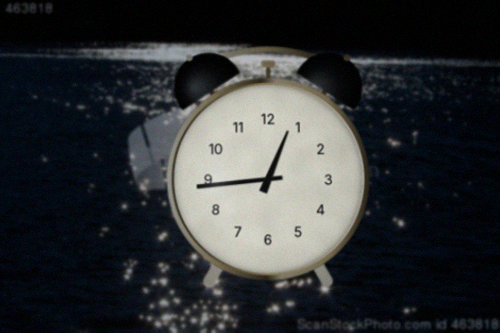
**12:44**
